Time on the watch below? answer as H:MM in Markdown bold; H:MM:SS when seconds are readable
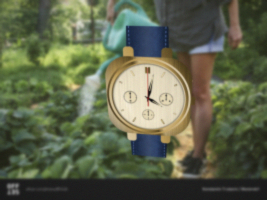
**4:02**
